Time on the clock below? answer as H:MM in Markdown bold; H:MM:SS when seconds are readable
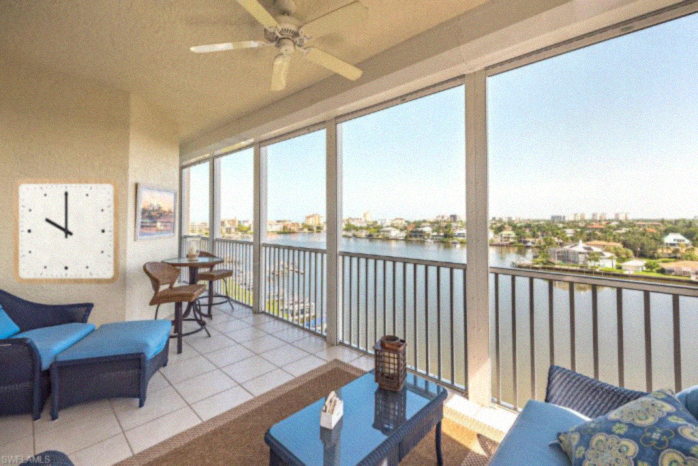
**10:00**
